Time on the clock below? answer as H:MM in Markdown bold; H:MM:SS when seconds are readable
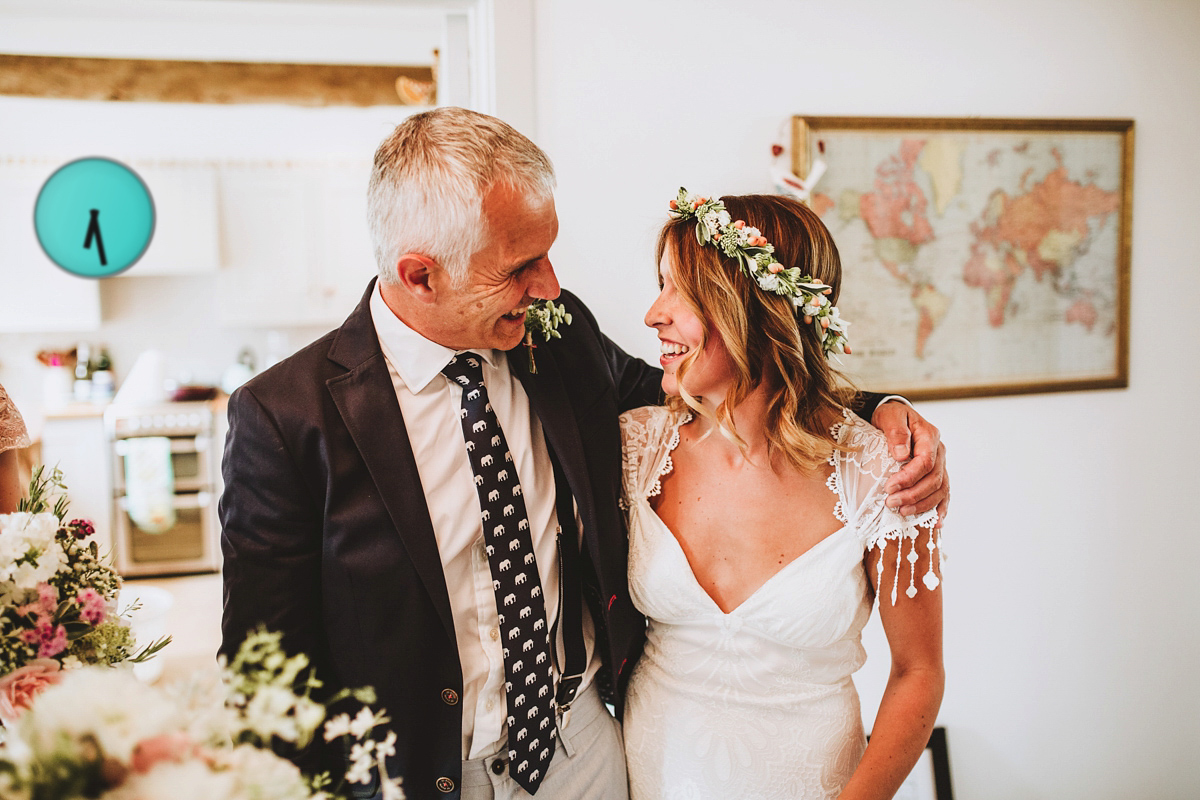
**6:28**
